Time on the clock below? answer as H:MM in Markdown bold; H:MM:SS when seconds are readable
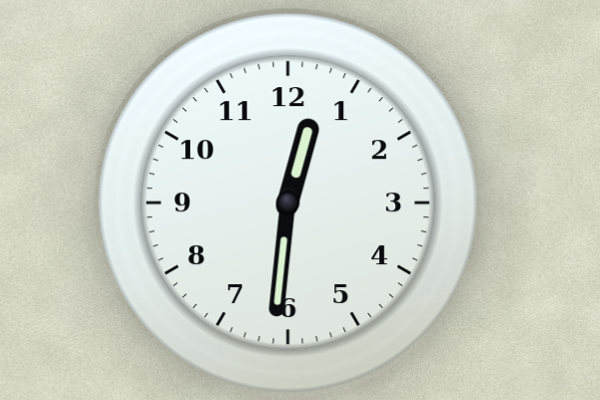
**12:31**
